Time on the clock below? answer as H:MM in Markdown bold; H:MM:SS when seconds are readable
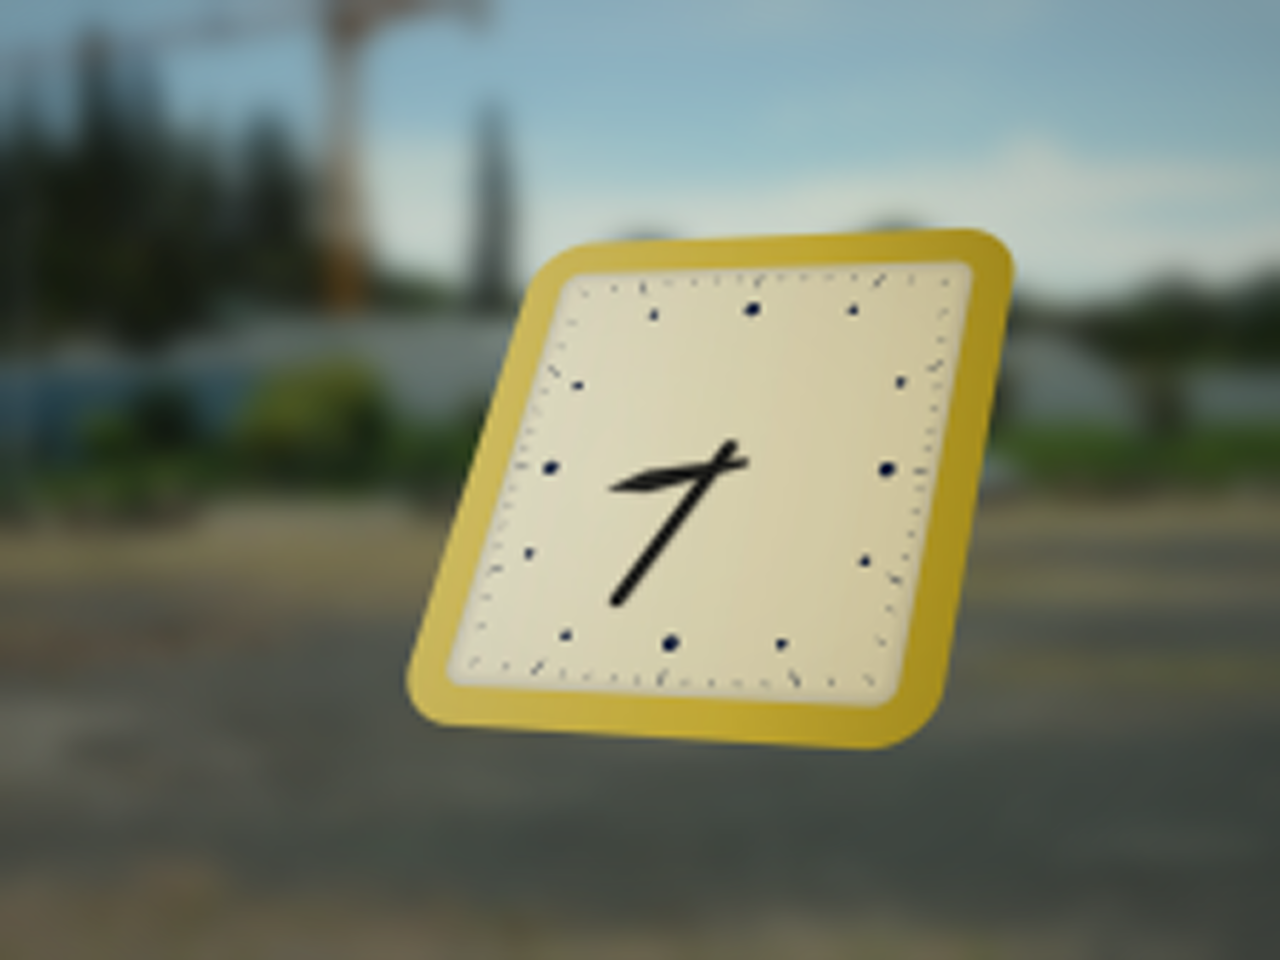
**8:34**
